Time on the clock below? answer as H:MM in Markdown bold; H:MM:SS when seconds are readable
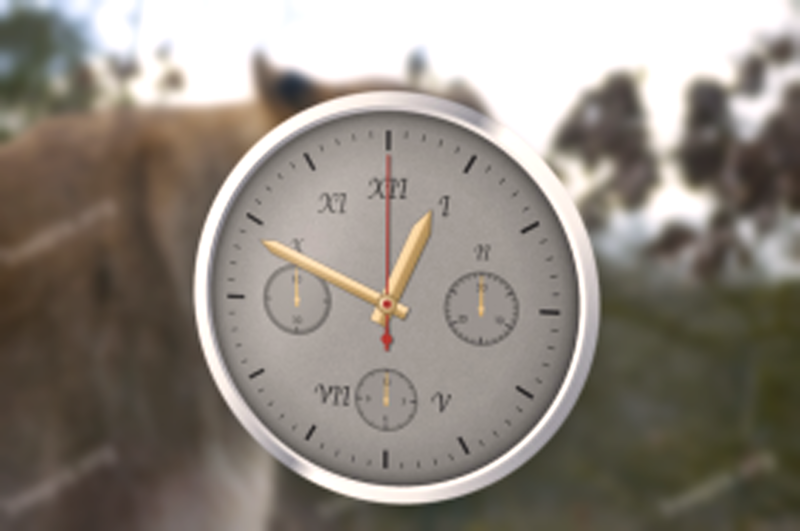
**12:49**
